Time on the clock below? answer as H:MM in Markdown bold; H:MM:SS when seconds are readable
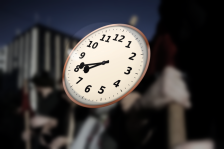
**7:41**
